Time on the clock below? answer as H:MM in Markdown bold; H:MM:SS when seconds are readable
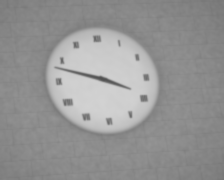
**3:48**
